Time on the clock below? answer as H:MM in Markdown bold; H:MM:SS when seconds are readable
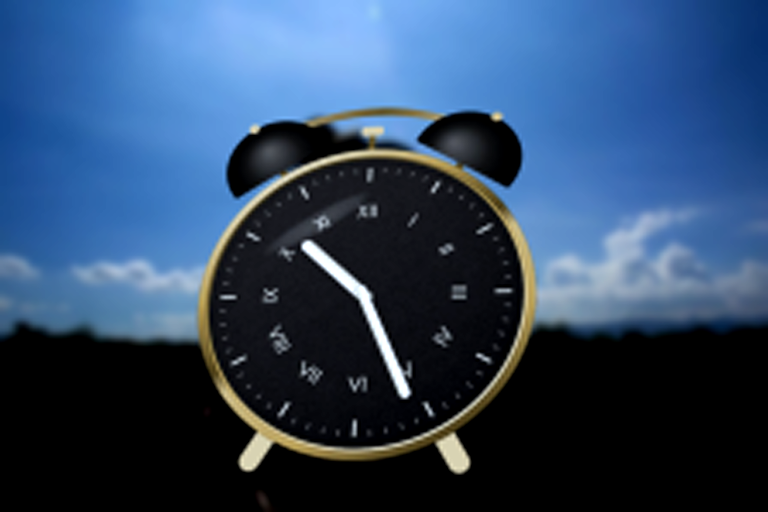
**10:26**
